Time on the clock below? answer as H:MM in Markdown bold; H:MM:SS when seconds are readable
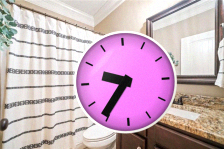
**9:36**
